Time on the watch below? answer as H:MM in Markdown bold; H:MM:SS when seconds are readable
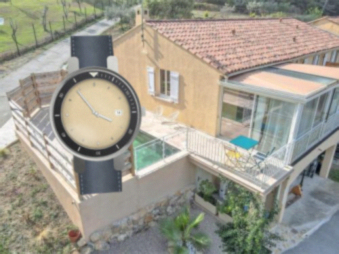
**3:54**
